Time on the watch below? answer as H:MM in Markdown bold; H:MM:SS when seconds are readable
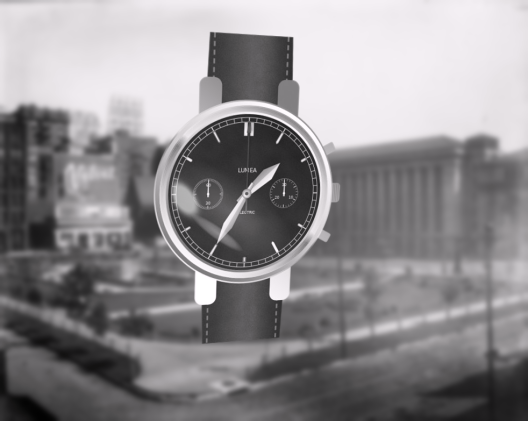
**1:35**
